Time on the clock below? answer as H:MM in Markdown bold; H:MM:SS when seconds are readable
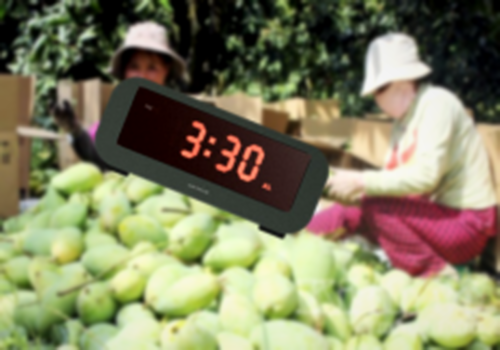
**3:30**
